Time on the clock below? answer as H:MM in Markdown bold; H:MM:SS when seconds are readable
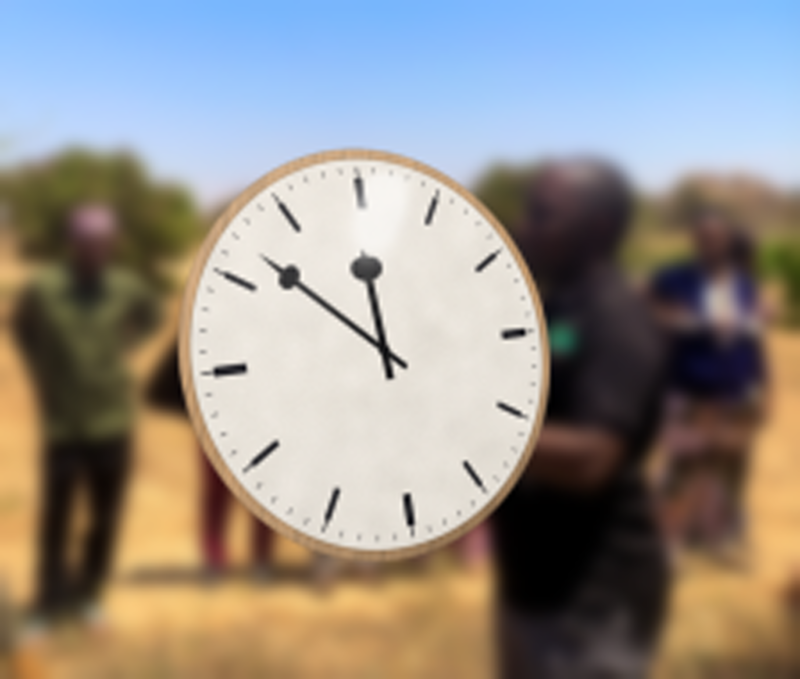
**11:52**
